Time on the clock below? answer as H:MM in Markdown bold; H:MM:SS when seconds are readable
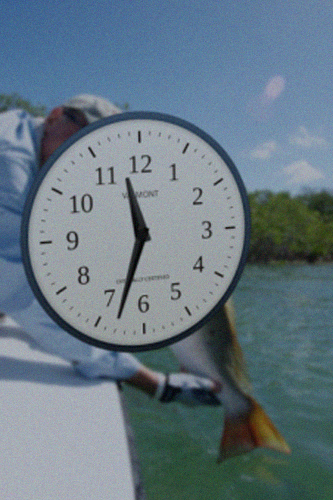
**11:33**
